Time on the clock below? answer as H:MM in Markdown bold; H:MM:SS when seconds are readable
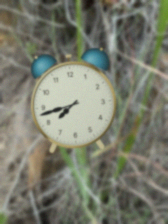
**7:43**
